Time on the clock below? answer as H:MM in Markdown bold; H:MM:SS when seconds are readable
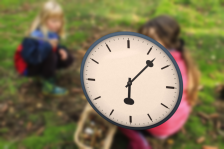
**6:07**
